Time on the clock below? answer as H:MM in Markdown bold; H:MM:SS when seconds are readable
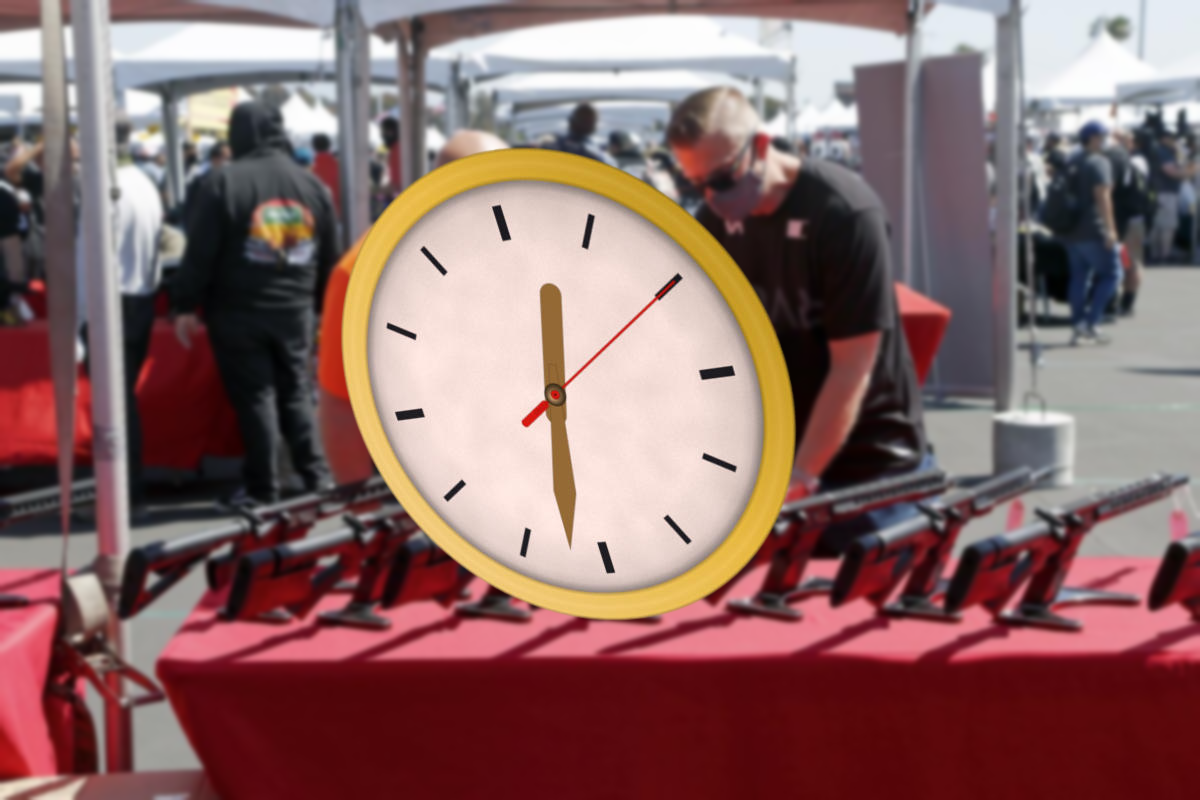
**12:32:10**
